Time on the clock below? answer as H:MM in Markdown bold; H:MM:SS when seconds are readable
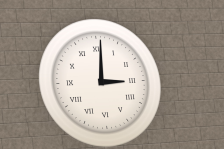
**3:01**
